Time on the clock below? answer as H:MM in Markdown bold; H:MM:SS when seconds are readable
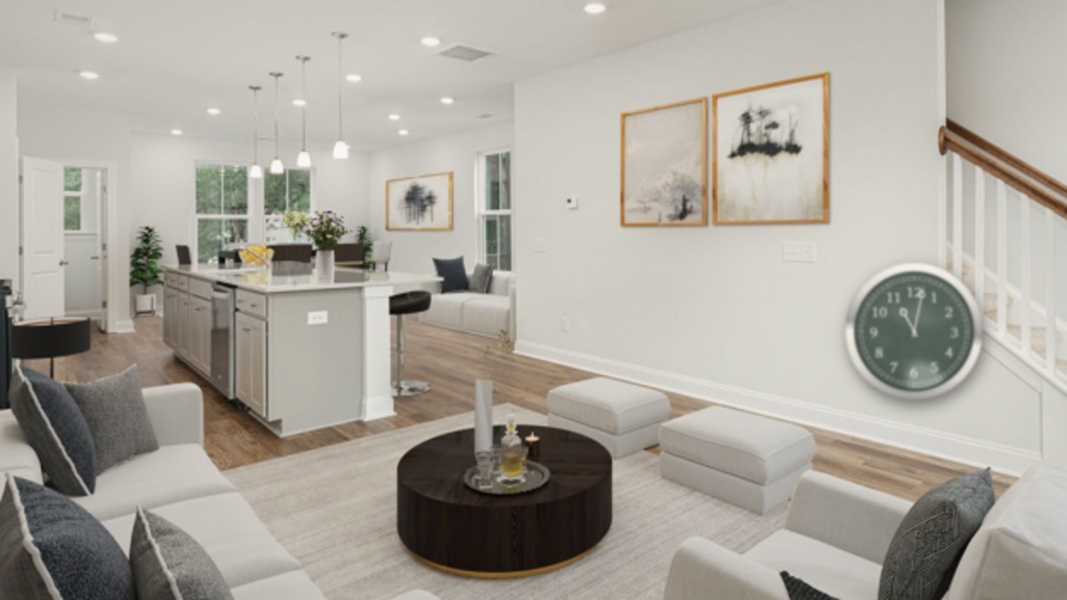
**11:02**
